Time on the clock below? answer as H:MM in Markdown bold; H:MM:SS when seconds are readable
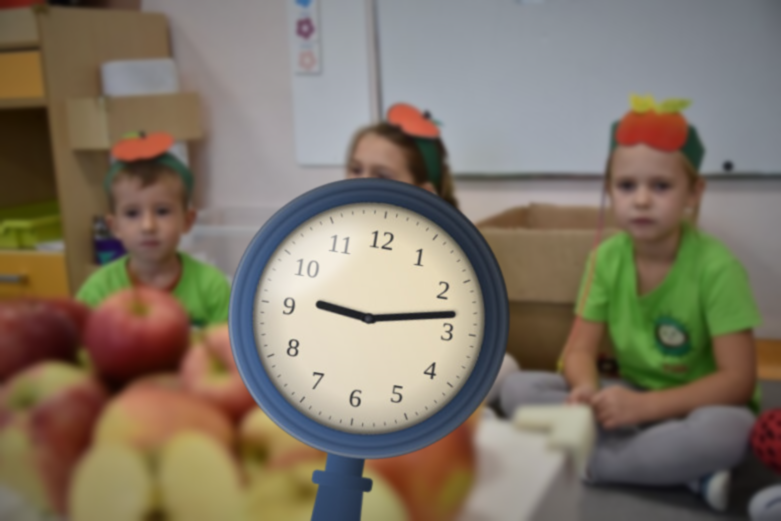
**9:13**
